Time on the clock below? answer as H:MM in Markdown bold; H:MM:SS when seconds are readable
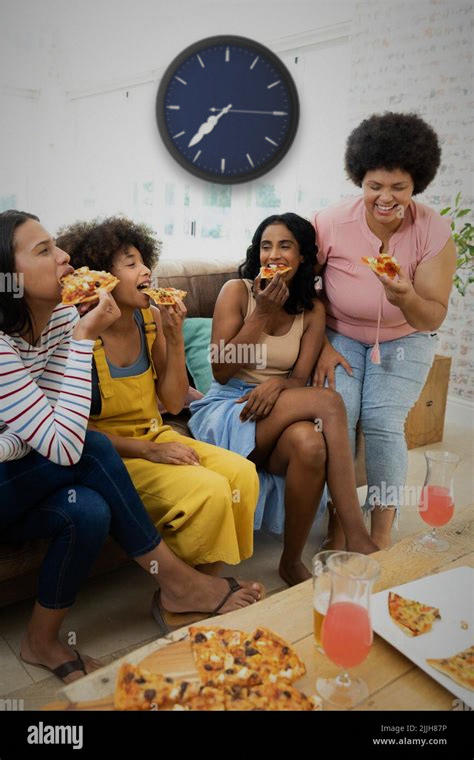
**7:37:15**
